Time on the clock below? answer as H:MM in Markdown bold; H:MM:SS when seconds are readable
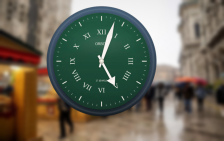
**5:03**
